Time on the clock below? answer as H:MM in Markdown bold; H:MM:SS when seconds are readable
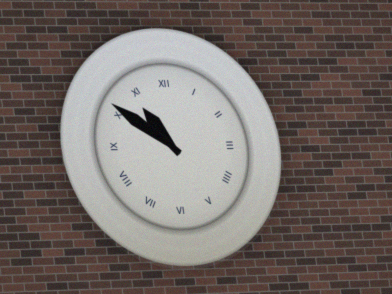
**10:51**
